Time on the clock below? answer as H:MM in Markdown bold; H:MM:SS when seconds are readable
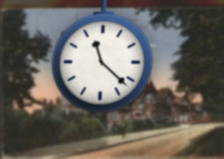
**11:22**
